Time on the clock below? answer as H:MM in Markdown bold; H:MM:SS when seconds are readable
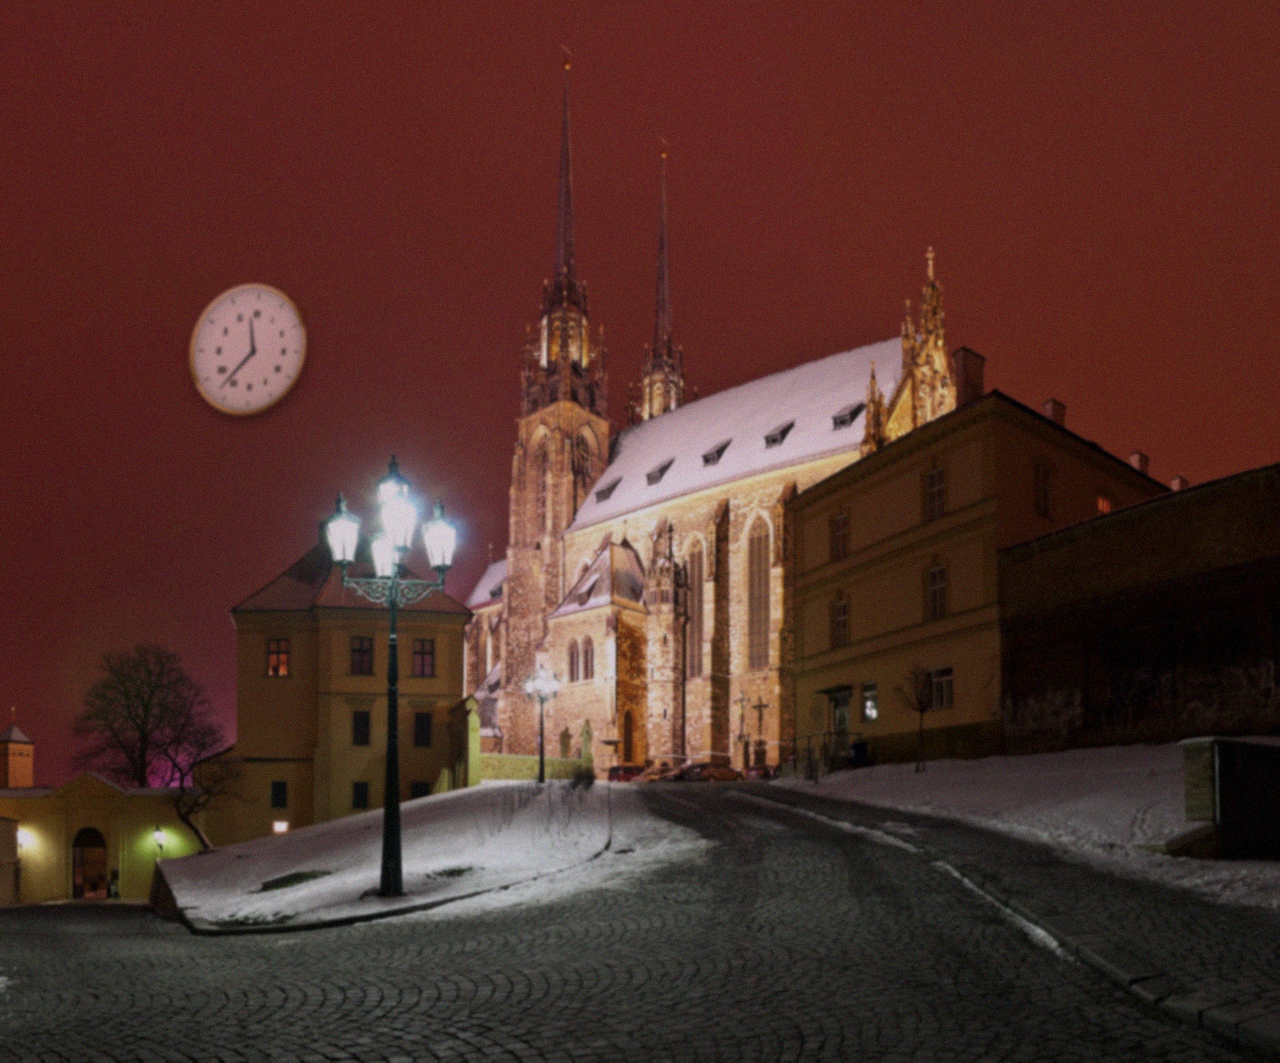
**11:37**
